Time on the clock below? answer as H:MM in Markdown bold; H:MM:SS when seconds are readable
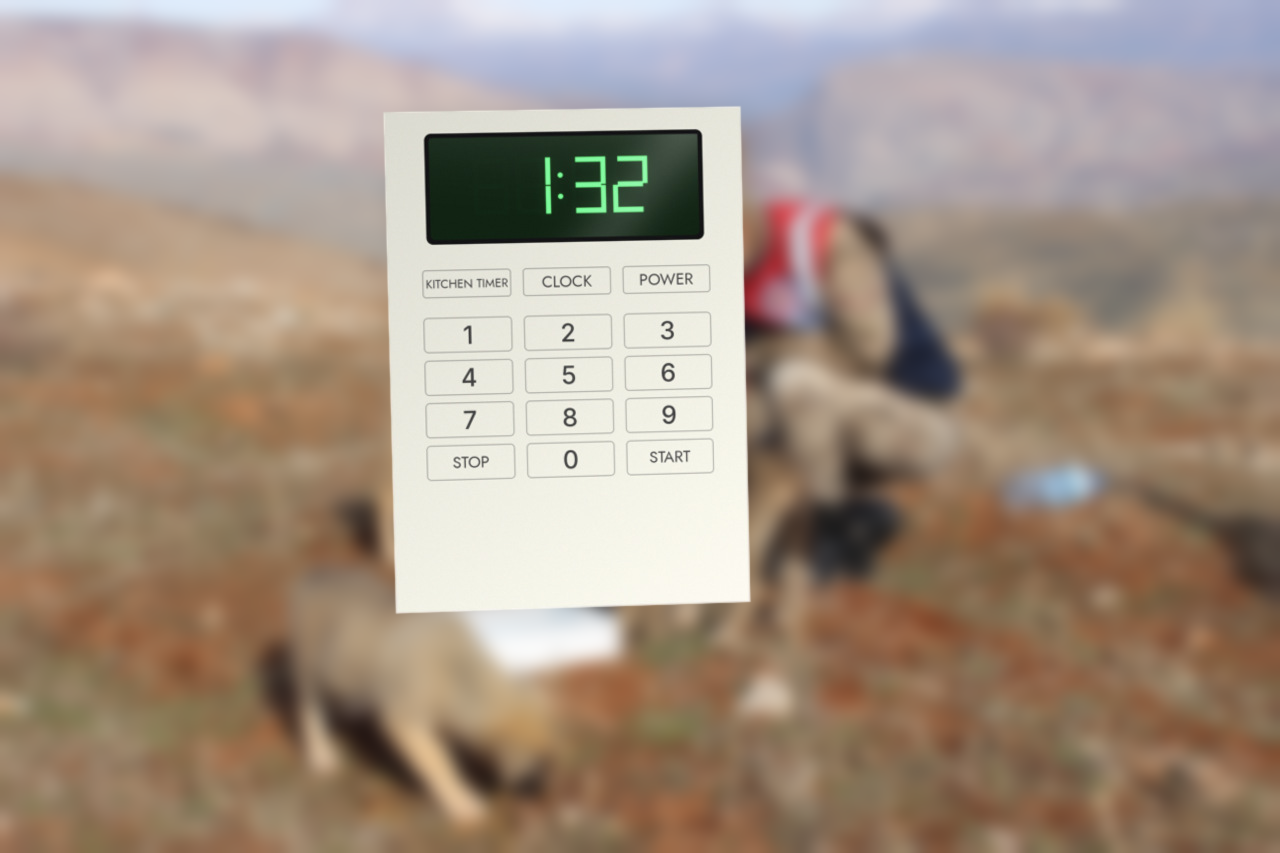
**1:32**
